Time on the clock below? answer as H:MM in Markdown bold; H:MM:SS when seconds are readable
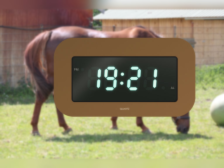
**19:21**
